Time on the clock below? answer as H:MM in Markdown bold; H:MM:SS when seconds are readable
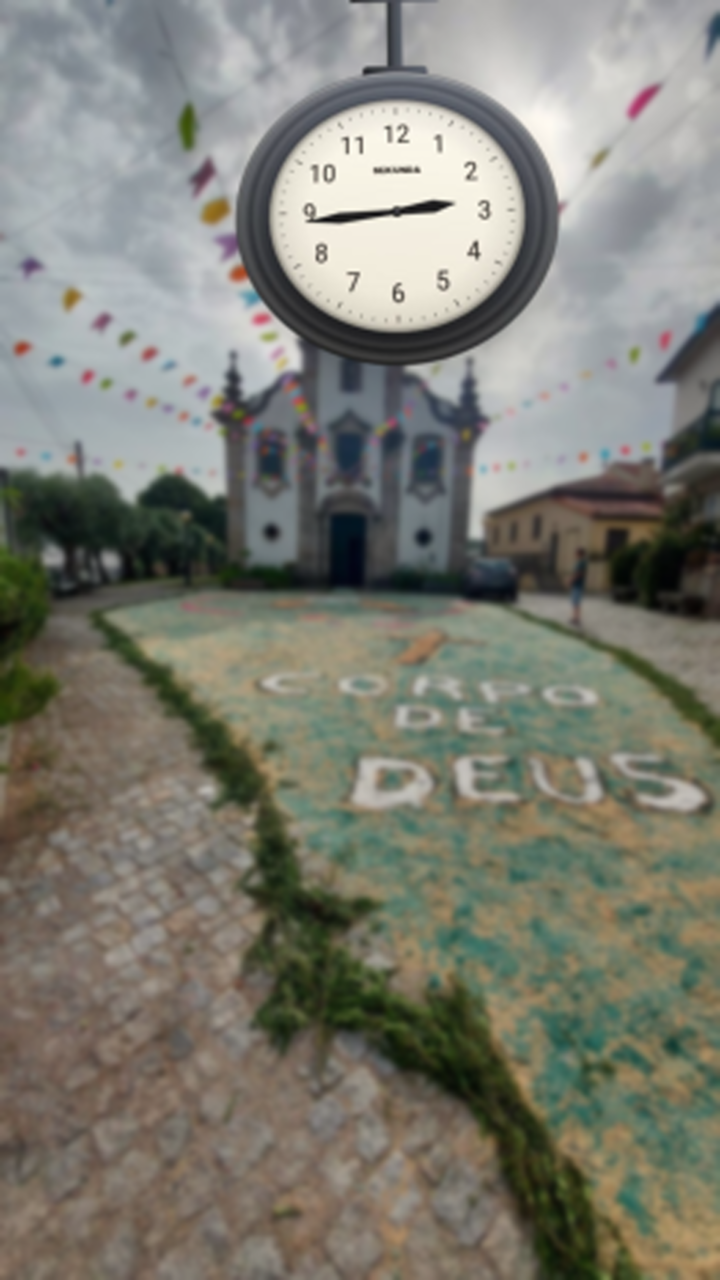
**2:44**
